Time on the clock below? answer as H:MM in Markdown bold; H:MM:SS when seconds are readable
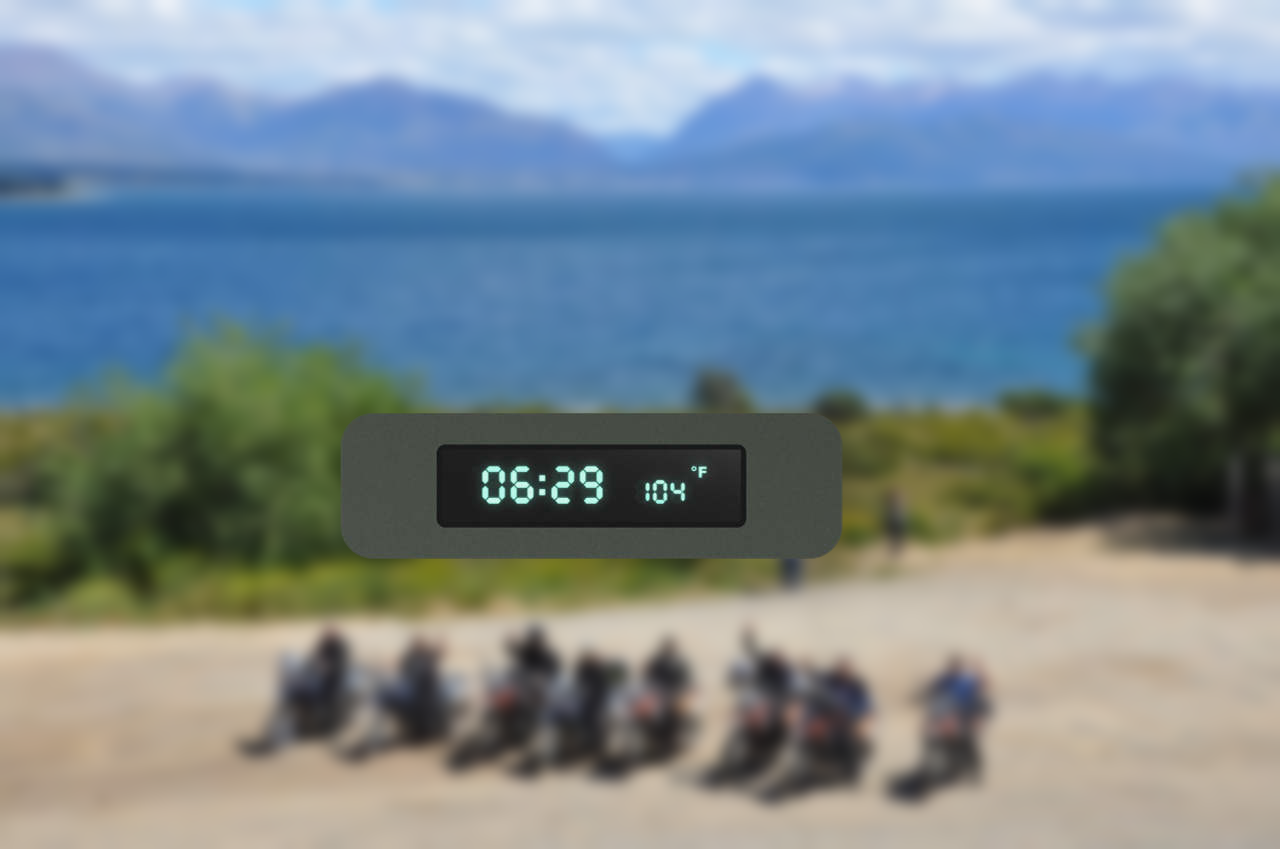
**6:29**
